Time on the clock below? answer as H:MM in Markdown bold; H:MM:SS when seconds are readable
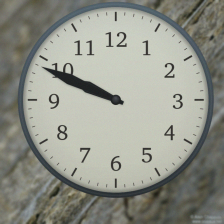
**9:49**
